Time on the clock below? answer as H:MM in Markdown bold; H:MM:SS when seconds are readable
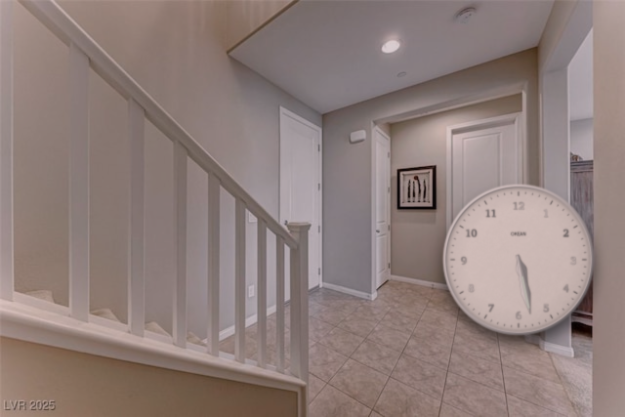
**5:28**
